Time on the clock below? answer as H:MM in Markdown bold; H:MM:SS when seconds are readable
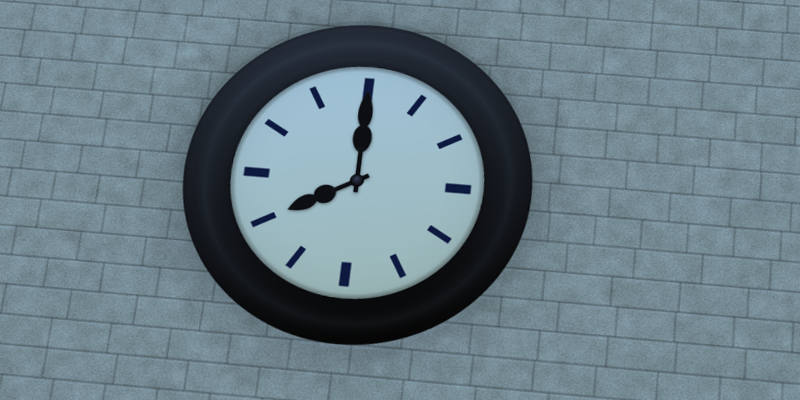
**8:00**
